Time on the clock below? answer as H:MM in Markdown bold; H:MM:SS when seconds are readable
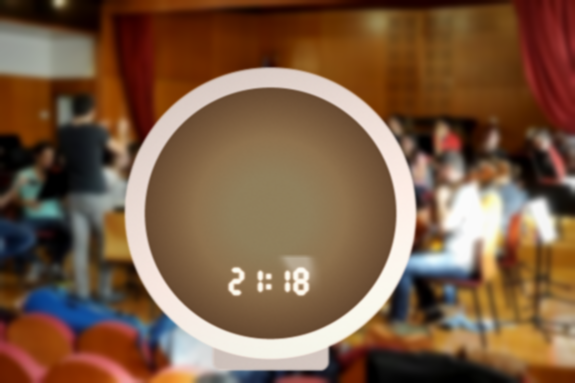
**21:18**
